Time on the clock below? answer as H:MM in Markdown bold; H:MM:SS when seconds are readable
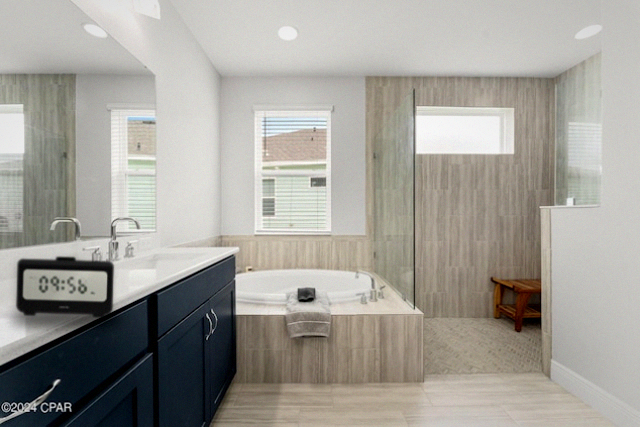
**9:56**
